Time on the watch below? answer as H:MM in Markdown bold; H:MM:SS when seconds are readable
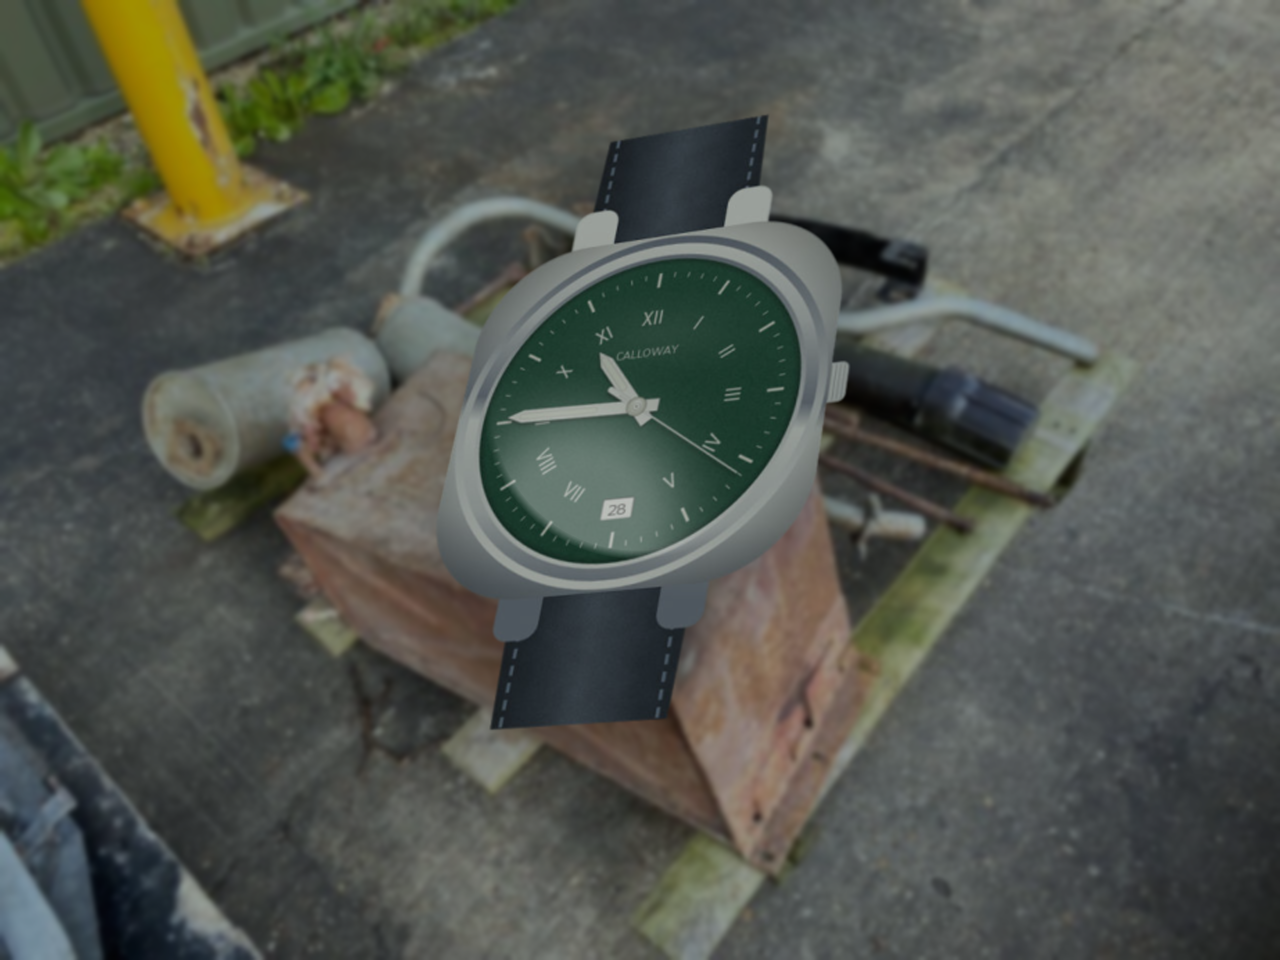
**10:45:21**
